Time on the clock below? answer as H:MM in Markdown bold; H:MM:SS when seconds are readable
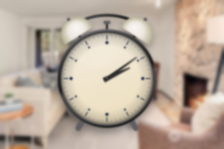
**2:09**
